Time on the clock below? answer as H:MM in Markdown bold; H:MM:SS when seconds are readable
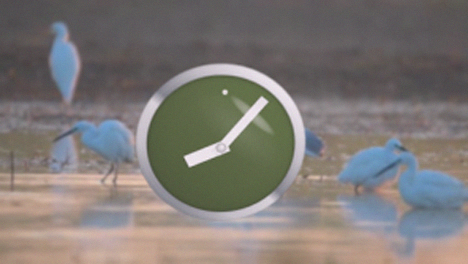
**8:06**
